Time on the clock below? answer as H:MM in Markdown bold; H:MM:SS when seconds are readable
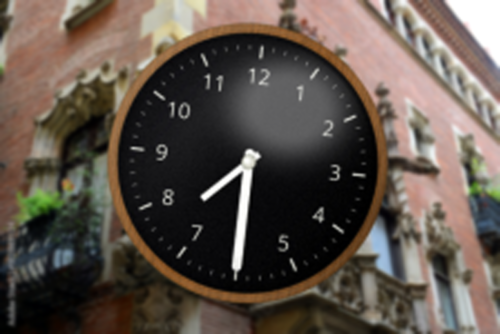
**7:30**
